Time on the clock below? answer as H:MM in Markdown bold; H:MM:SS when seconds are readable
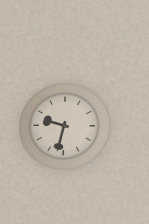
**9:32**
